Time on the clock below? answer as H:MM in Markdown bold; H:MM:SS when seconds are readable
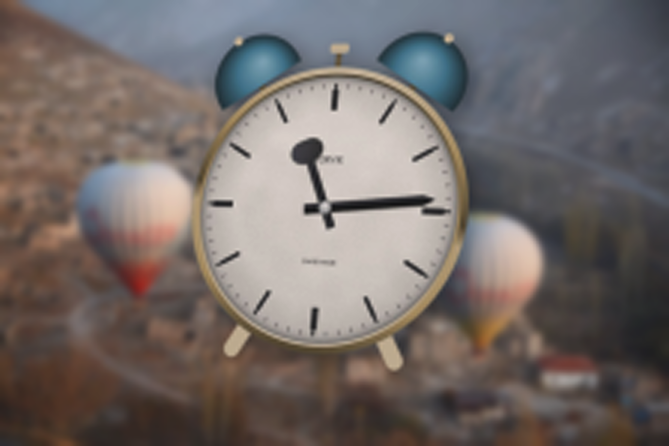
**11:14**
